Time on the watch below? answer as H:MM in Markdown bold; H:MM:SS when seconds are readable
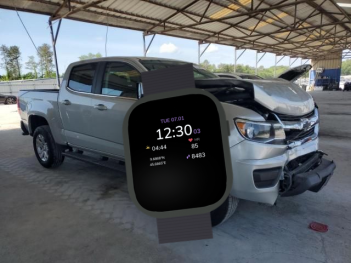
**12:30**
